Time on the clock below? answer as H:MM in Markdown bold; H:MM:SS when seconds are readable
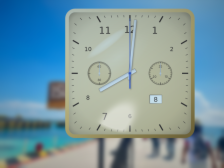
**8:01**
